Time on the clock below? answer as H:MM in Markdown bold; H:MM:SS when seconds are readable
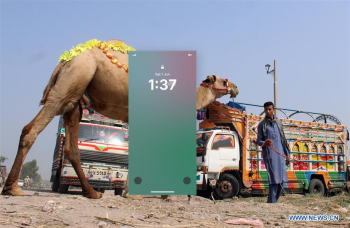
**1:37**
